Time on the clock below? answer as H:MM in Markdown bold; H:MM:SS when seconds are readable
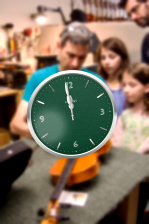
**11:59**
